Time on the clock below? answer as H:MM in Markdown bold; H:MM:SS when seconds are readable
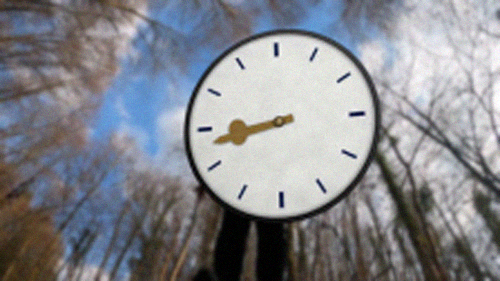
**8:43**
